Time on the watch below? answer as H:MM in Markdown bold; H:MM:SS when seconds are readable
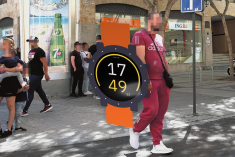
**17:49**
